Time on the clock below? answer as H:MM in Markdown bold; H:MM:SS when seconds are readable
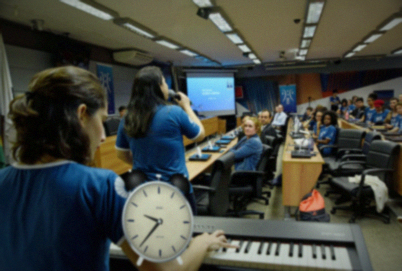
**9:37**
